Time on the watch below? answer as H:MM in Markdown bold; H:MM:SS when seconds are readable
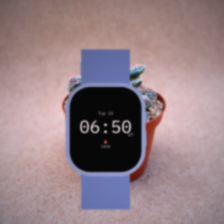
**6:50**
